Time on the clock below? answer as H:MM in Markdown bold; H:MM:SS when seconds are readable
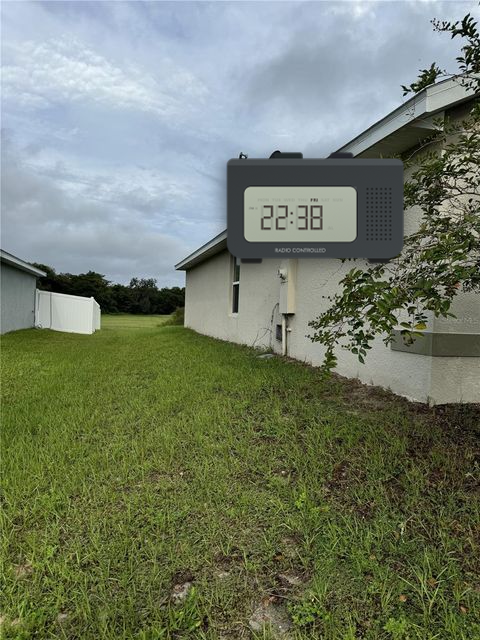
**22:38**
